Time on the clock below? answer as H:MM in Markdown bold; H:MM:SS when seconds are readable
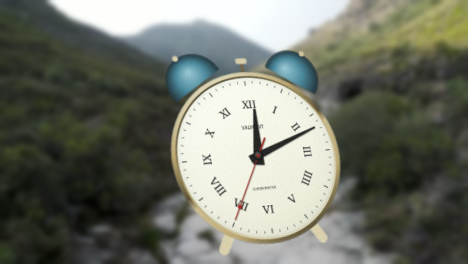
**12:11:35**
